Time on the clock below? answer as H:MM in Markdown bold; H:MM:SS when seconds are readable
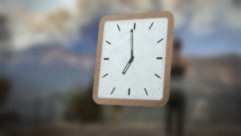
**6:59**
